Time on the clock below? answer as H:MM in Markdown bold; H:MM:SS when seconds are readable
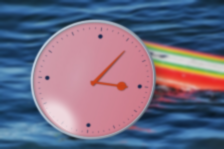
**3:06**
